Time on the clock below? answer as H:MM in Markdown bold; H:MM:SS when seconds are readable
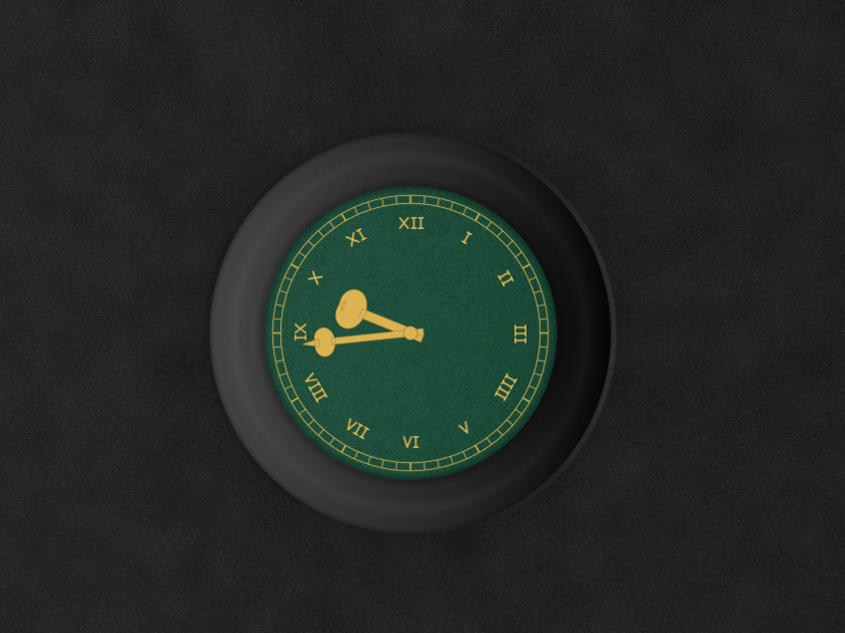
**9:44**
